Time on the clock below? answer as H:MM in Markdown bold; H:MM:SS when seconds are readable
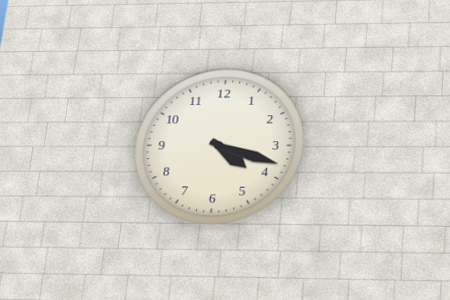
**4:18**
